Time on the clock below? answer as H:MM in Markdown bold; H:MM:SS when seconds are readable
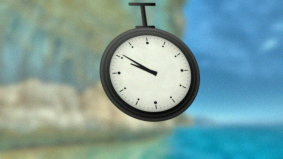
**9:51**
